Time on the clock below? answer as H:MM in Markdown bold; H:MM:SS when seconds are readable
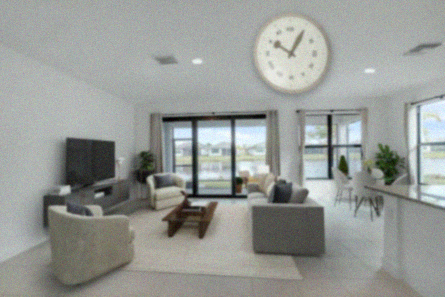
**10:05**
